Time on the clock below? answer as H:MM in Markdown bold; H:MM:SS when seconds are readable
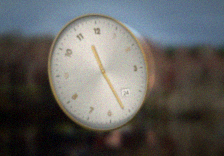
**11:26**
